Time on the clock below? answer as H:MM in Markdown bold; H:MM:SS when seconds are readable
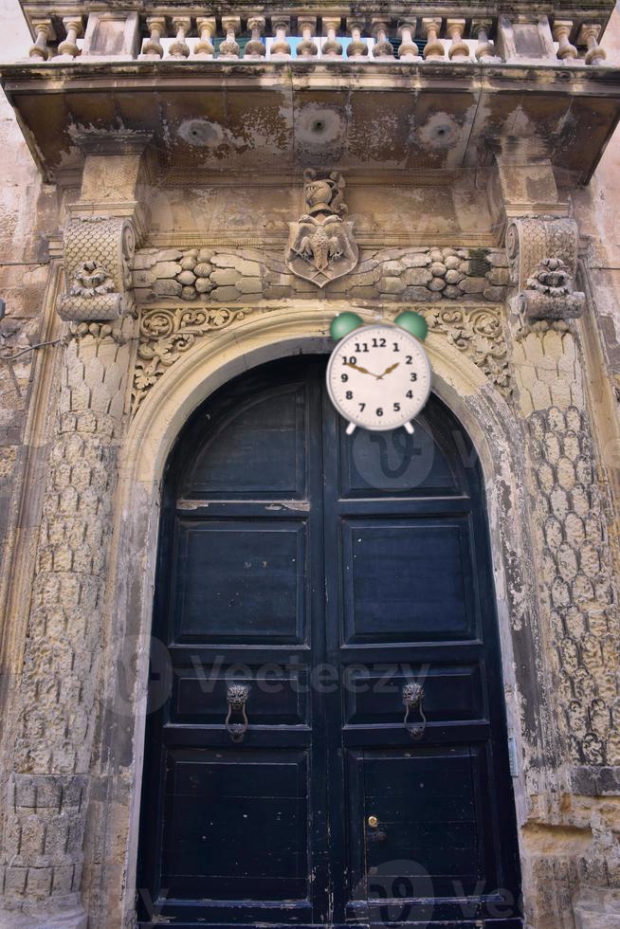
**1:49**
